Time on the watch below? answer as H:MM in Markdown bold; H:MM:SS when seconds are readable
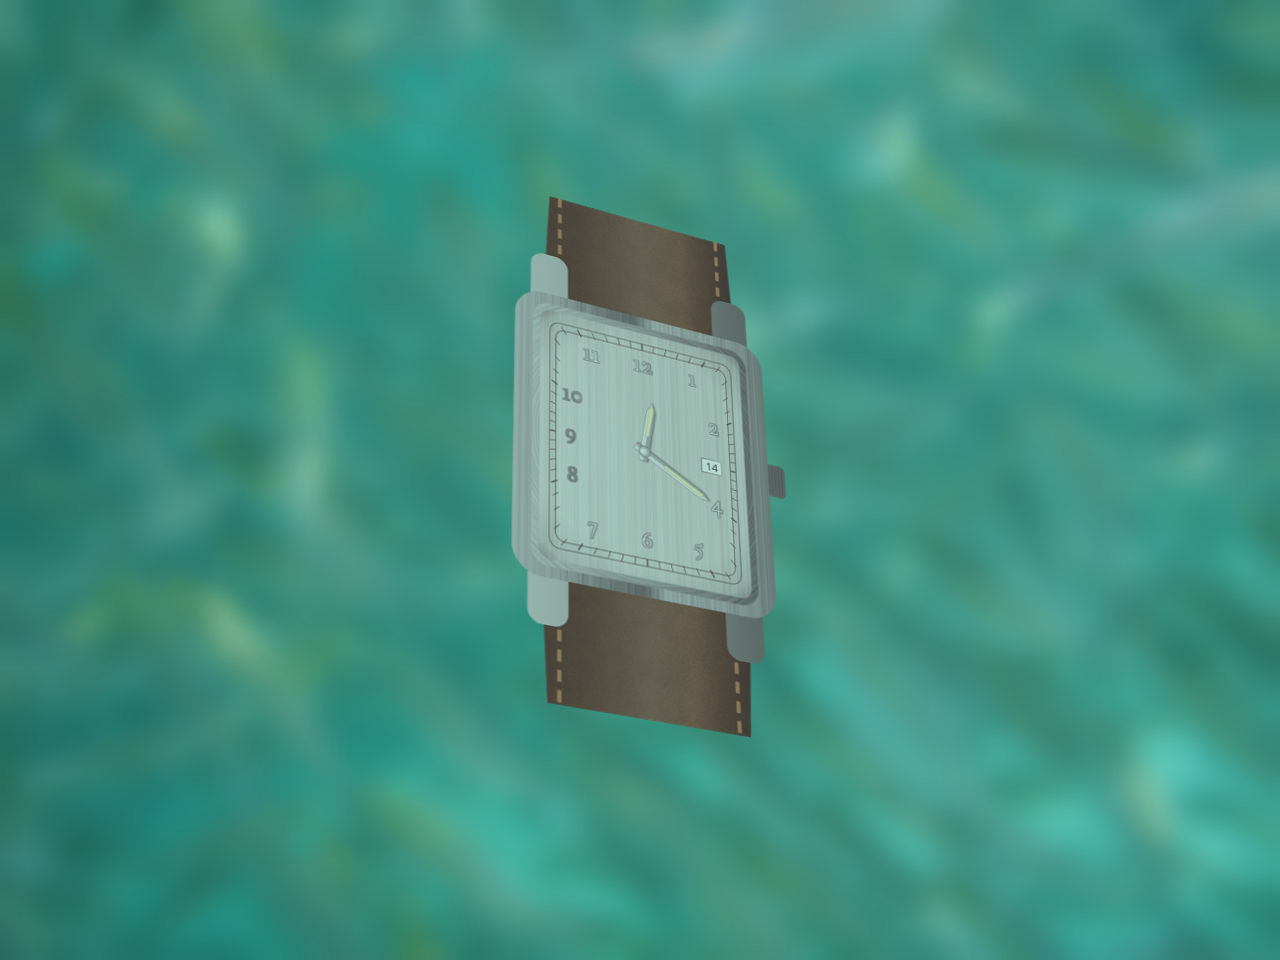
**12:20**
